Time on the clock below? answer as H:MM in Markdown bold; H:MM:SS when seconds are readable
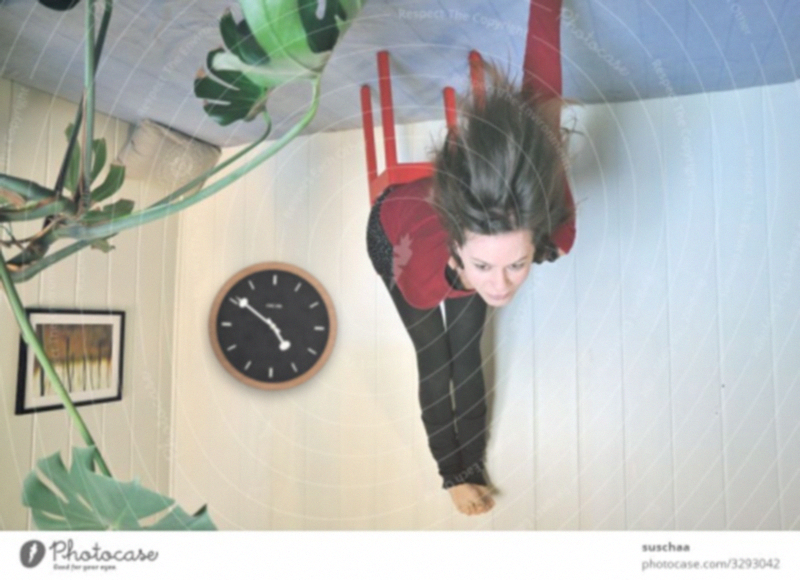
**4:51**
